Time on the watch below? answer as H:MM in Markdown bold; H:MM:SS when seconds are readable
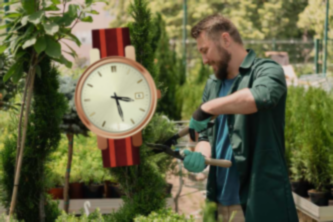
**3:28**
